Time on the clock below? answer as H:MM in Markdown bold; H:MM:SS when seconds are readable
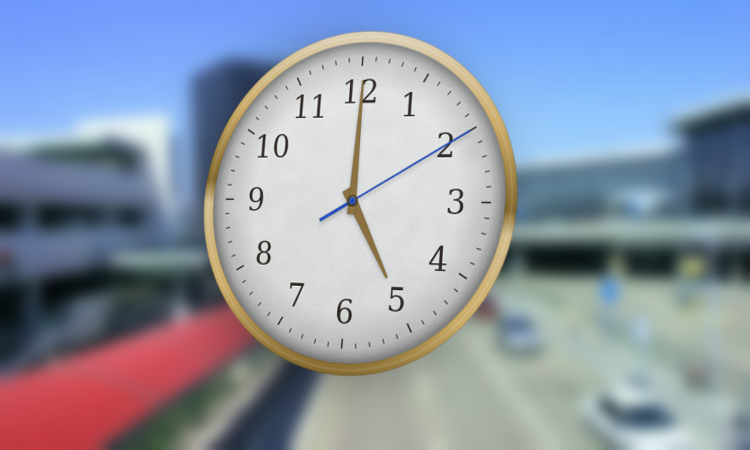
**5:00:10**
